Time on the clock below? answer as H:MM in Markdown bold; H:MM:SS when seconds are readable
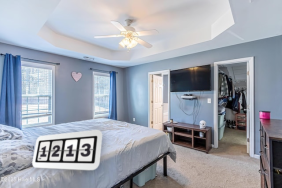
**12:13**
